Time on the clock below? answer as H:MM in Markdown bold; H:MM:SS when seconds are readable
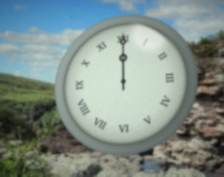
**12:00**
